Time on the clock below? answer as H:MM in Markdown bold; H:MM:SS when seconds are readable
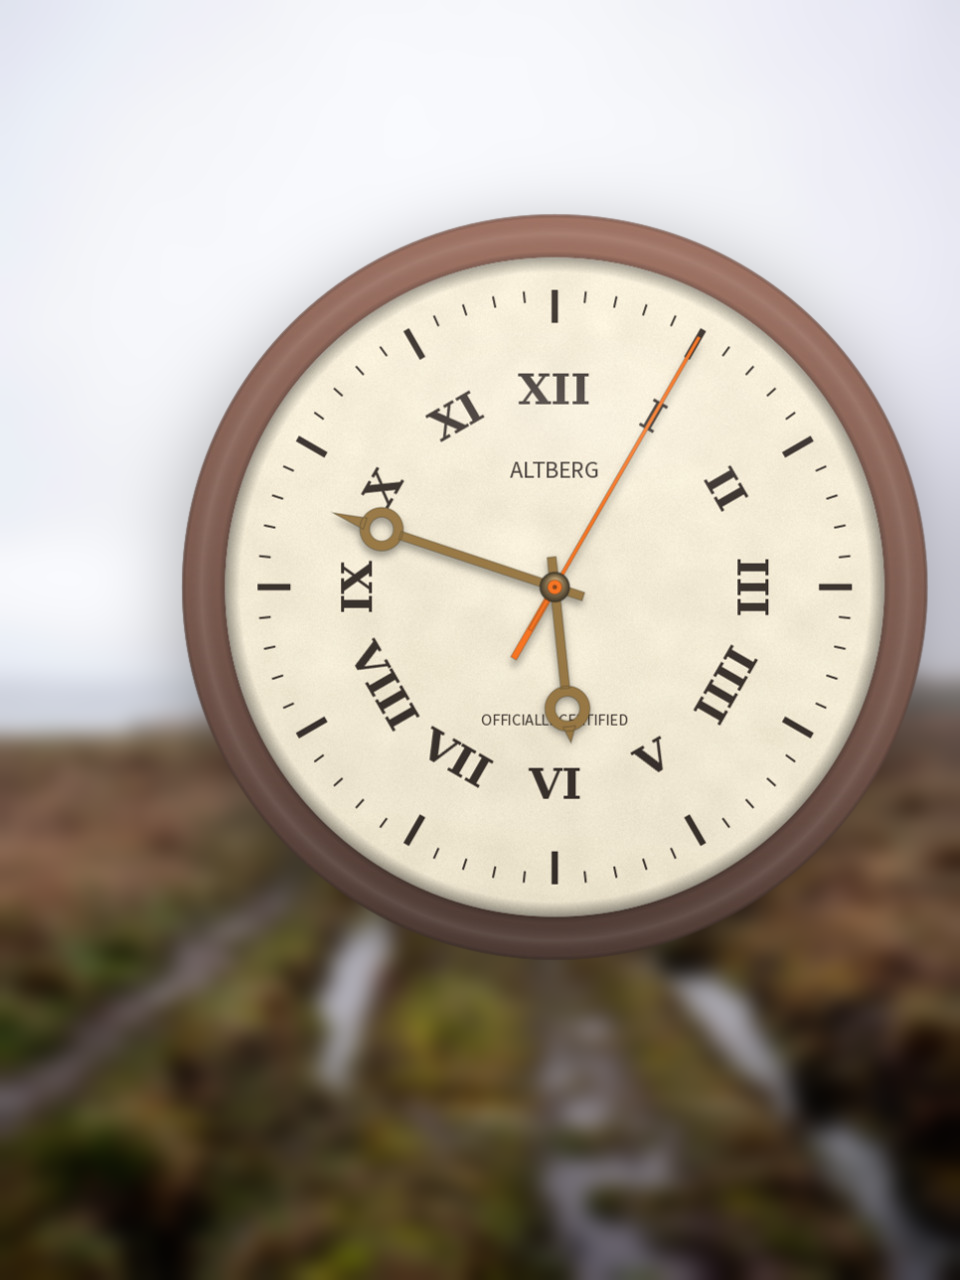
**5:48:05**
